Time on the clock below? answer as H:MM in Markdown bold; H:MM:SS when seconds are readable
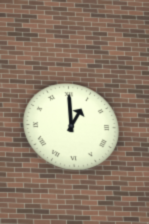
**1:00**
